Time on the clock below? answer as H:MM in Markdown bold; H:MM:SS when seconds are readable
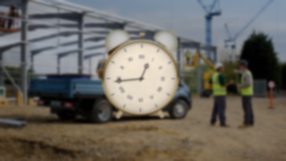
**12:44**
